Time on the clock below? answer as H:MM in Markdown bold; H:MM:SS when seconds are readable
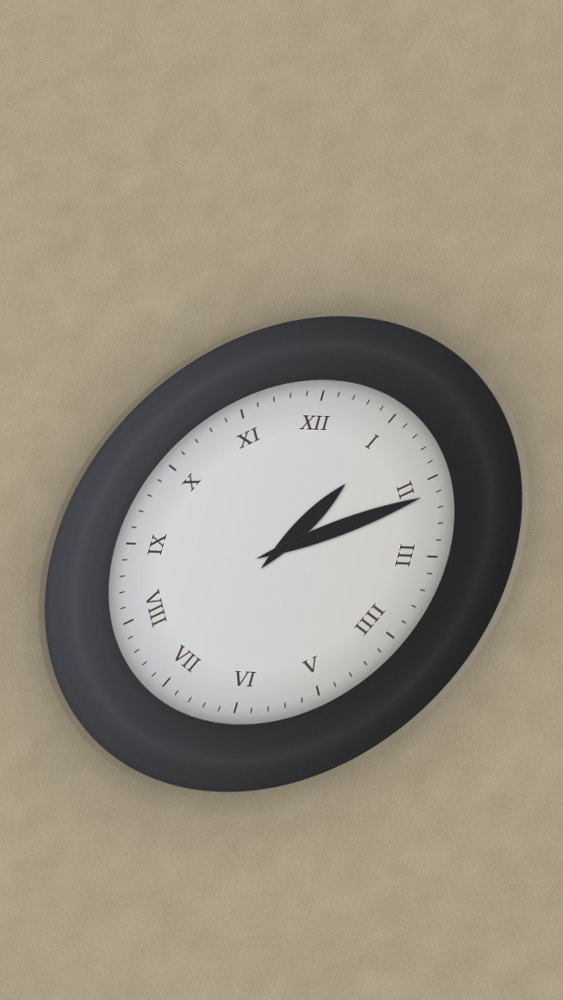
**1:11**
